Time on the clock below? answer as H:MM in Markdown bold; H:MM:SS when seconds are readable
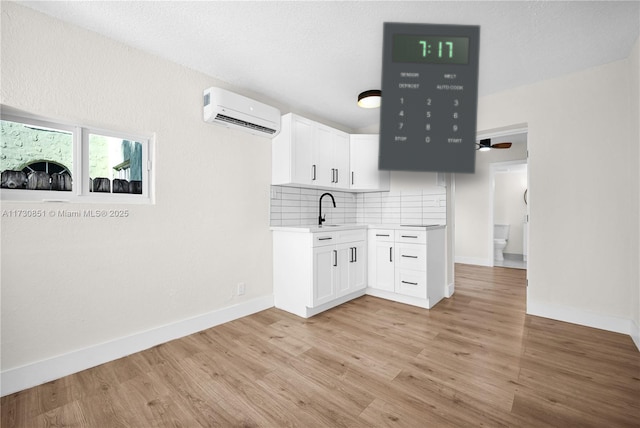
**7:17**
